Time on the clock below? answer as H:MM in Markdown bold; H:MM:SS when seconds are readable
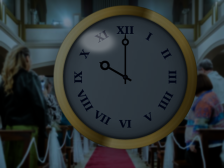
**10:00**
